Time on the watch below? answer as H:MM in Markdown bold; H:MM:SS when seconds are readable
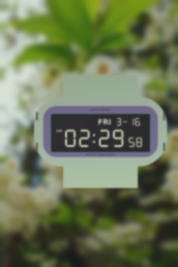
**2:29**
